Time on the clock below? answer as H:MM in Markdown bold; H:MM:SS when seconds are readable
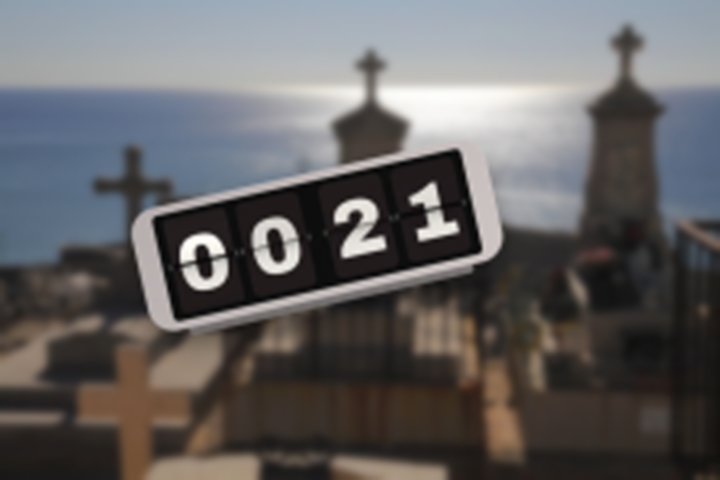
**0:21**
